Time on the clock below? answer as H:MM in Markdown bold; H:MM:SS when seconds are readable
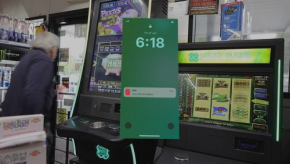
**6:18**
